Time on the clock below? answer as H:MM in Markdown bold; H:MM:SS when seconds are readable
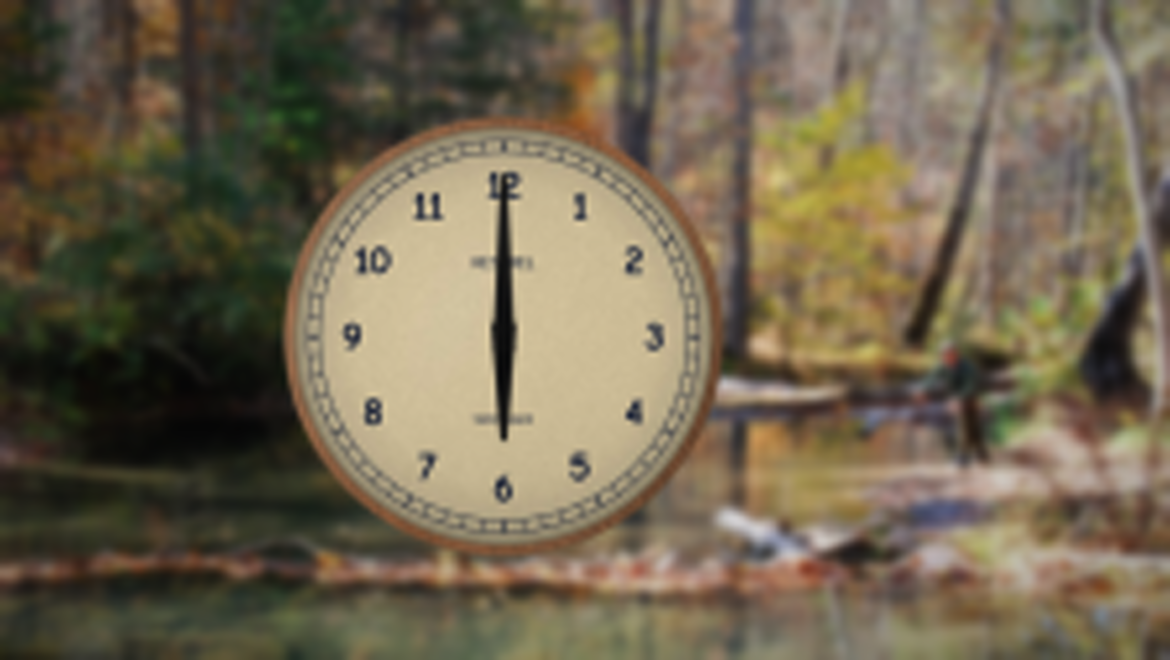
**6:00**
